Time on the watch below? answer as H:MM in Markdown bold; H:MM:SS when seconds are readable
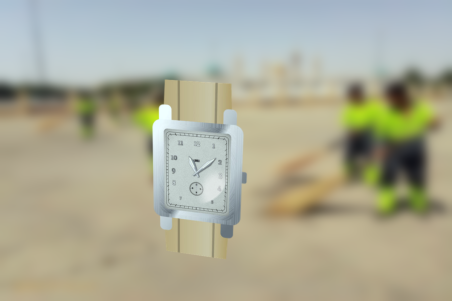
**11:08**
